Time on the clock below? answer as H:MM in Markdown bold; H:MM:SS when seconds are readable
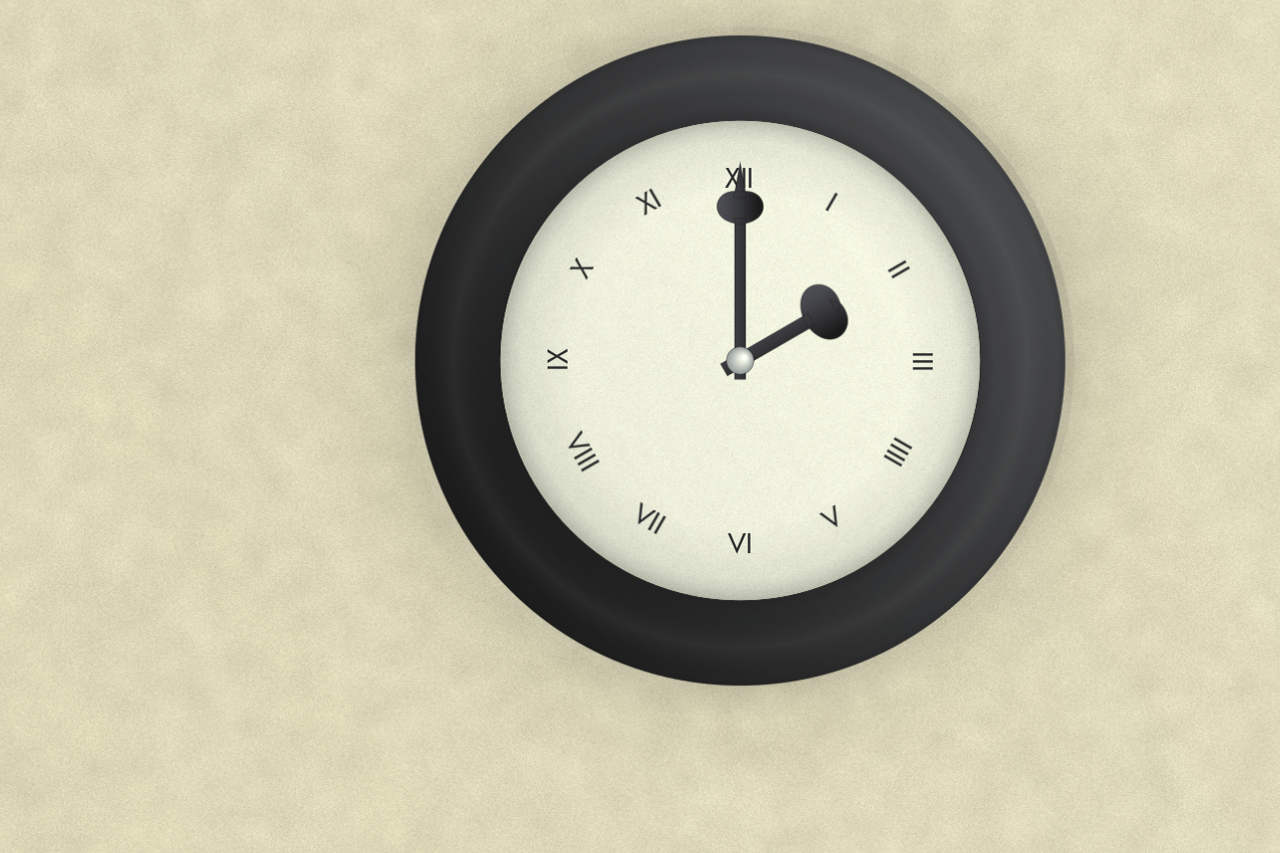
**2:00**
